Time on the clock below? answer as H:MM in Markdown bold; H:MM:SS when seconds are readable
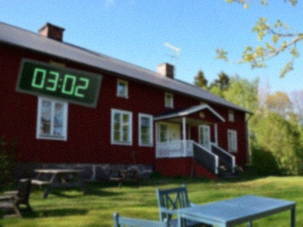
**3:02**
